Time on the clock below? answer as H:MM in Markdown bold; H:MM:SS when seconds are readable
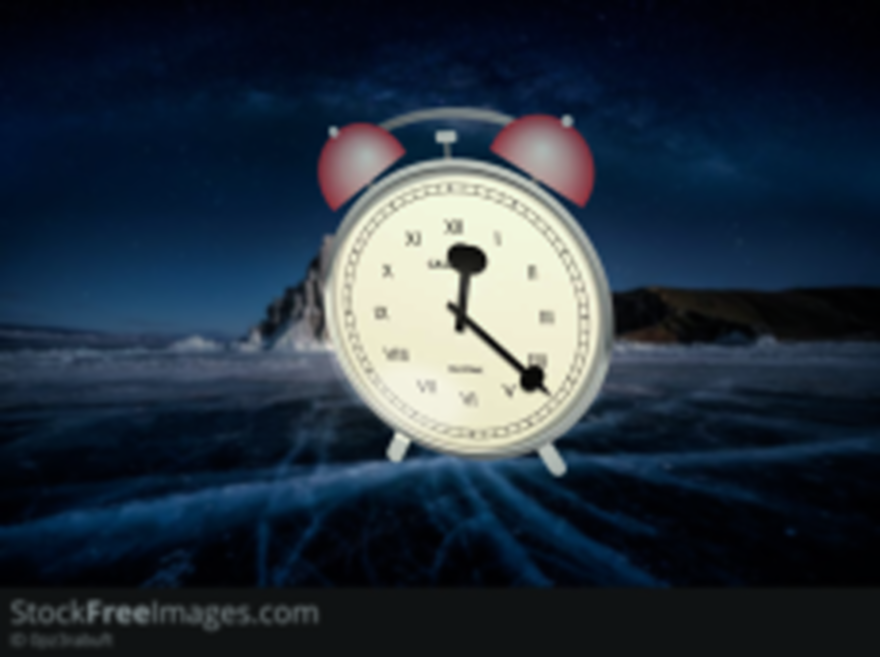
**12:22**
